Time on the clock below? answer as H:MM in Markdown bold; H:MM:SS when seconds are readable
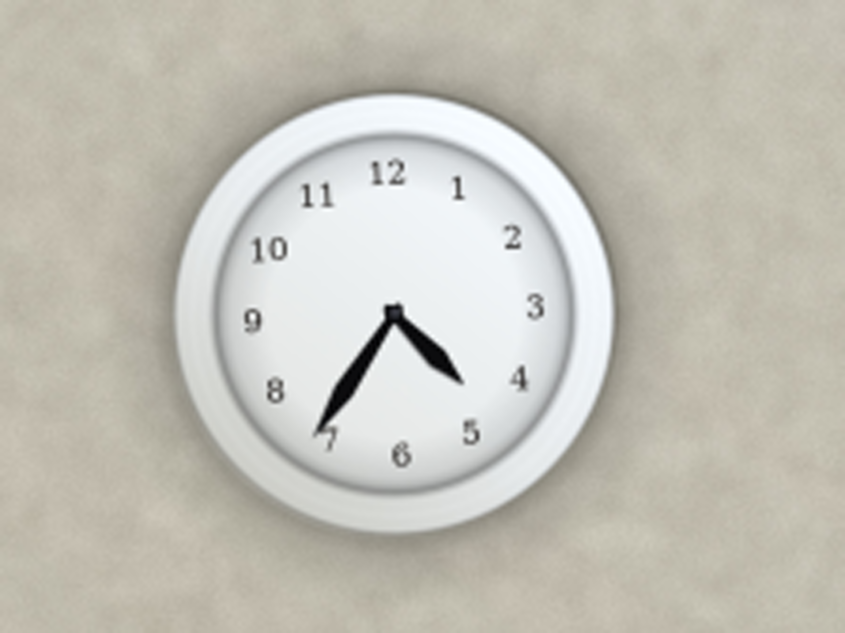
**4:36**
